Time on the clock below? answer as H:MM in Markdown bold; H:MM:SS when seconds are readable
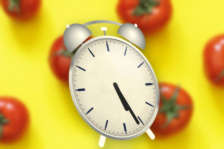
**5:26**
